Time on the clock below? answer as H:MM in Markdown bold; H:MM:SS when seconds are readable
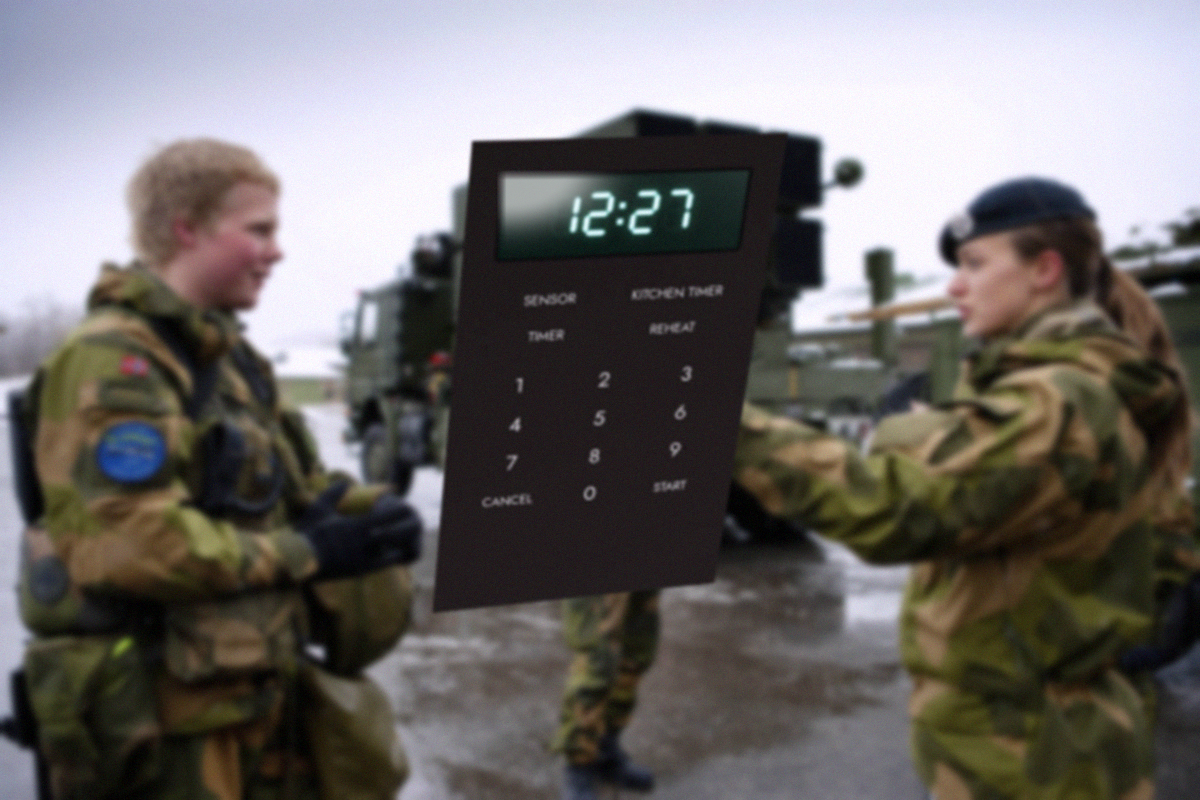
**12:27**
